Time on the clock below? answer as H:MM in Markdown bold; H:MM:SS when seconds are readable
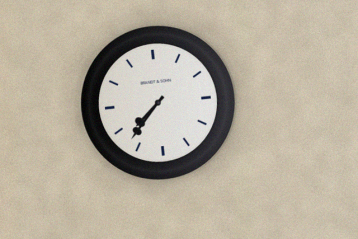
**7:37**
